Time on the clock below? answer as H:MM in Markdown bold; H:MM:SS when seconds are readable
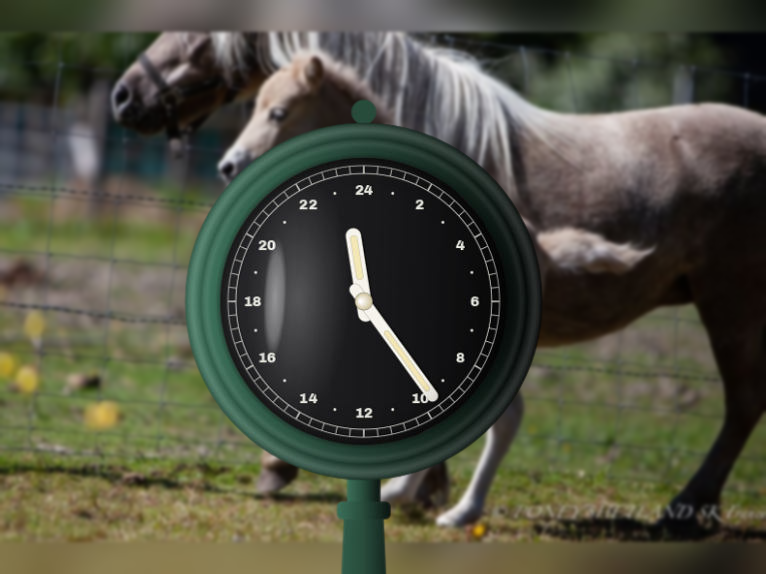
**23:24**
